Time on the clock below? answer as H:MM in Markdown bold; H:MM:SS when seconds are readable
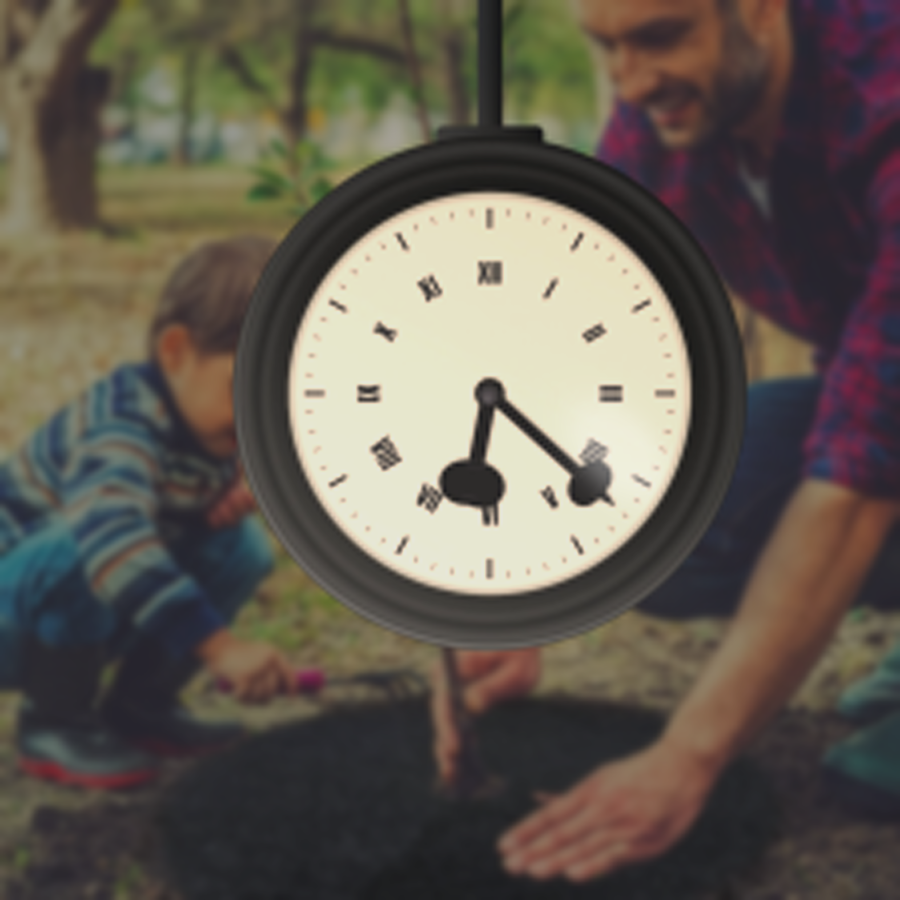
**6:22**
